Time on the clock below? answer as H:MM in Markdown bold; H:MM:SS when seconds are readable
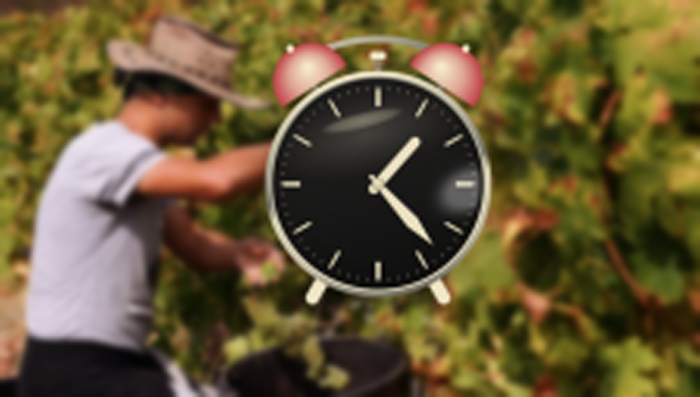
**1:23**
